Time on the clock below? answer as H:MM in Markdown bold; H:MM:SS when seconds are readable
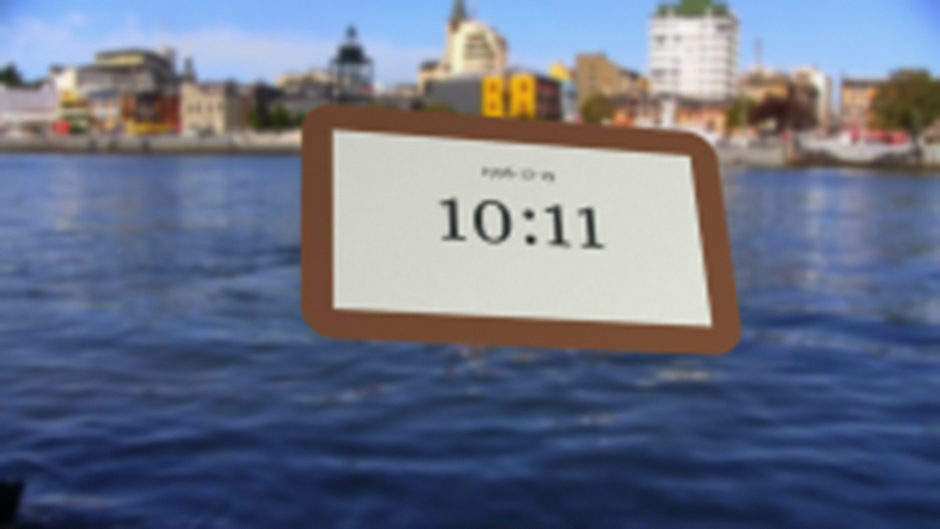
**10:11**
